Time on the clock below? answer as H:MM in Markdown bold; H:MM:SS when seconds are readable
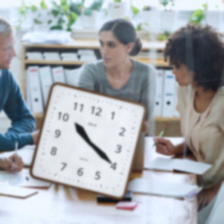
**10:20**
